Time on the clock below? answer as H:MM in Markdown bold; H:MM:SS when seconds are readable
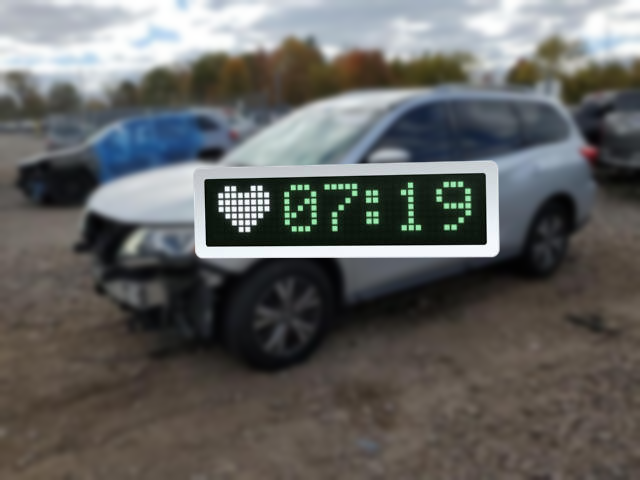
**7:19**
